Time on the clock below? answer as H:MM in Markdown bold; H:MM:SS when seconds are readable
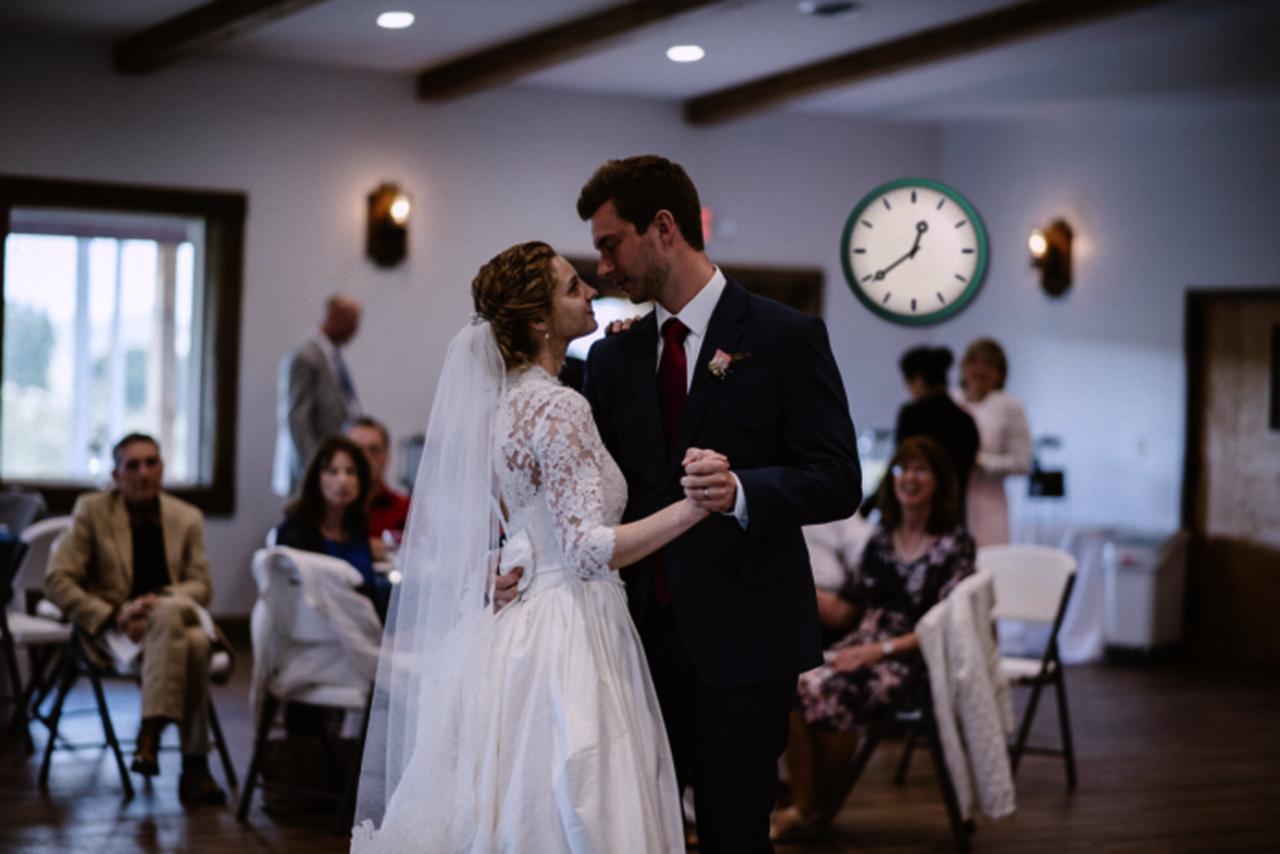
**12:39**
